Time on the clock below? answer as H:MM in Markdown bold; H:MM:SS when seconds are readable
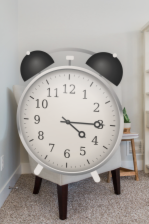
**4:15**
